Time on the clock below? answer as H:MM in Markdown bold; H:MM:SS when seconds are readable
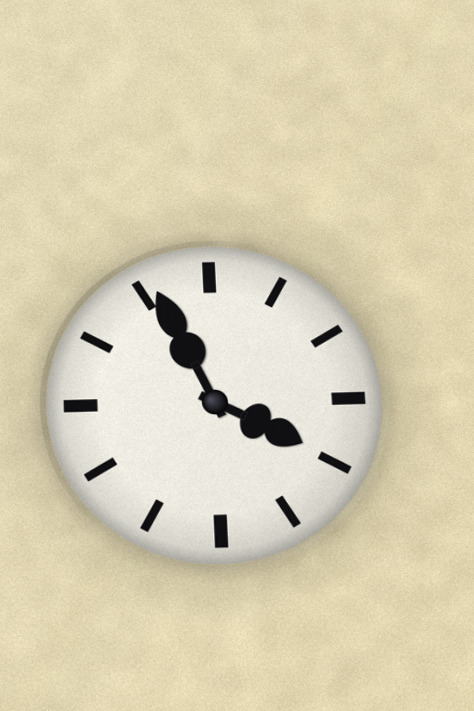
**3:56**
